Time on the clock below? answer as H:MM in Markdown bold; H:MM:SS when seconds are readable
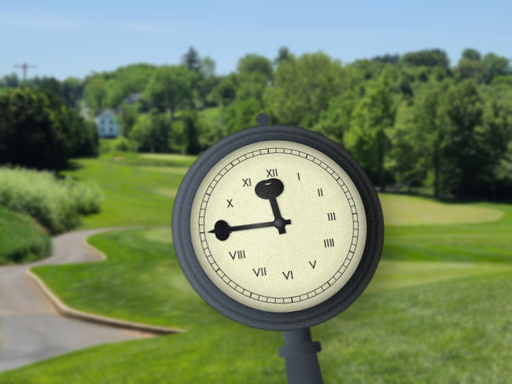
**11:45**
